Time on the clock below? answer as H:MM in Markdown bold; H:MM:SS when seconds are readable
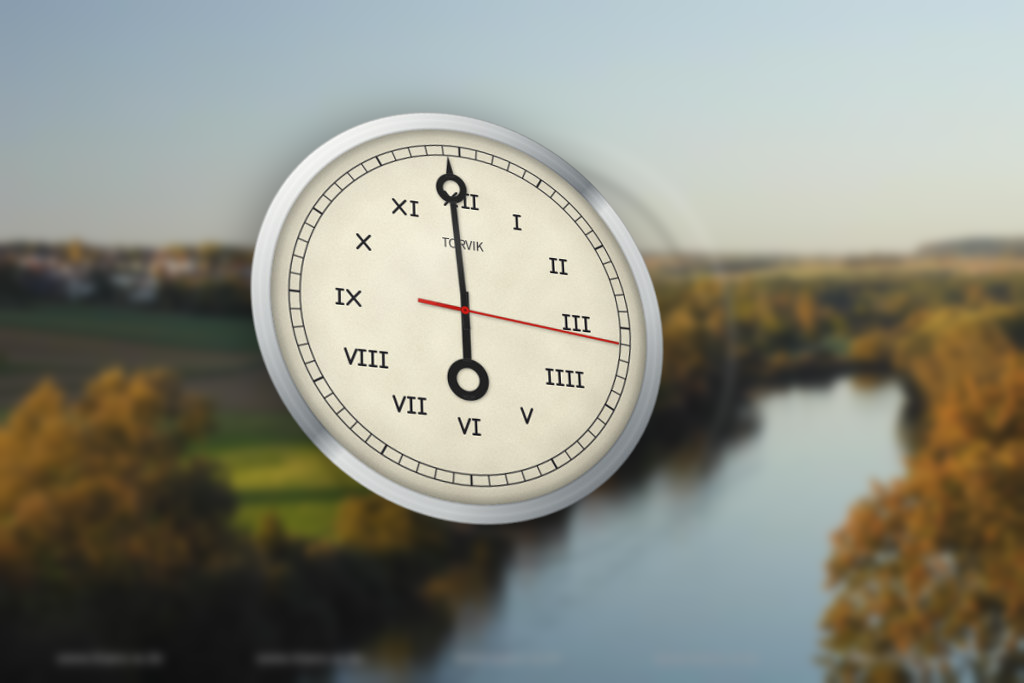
**5:59:16**
